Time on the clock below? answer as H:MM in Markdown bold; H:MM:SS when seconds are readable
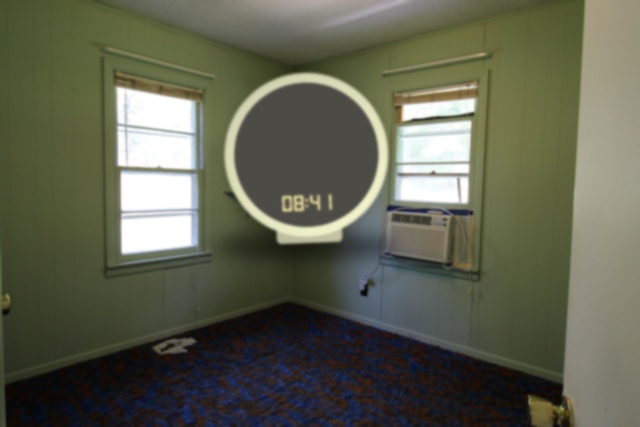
**8:41**
